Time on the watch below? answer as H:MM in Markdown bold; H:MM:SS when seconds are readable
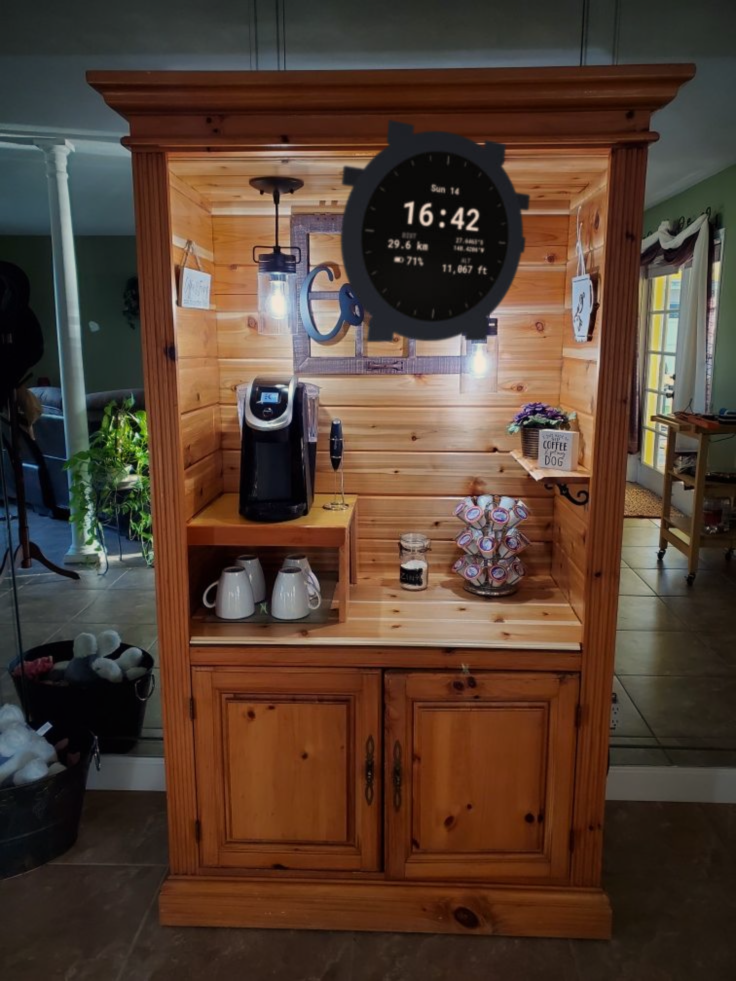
**16:42**
